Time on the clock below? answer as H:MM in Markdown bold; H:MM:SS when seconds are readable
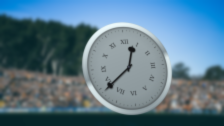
**12:39**
